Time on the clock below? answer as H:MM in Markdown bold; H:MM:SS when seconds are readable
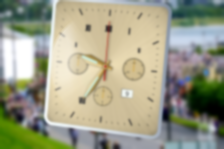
**9:35**
